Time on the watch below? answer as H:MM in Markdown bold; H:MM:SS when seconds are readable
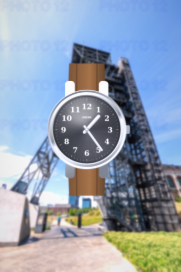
**1:24**
